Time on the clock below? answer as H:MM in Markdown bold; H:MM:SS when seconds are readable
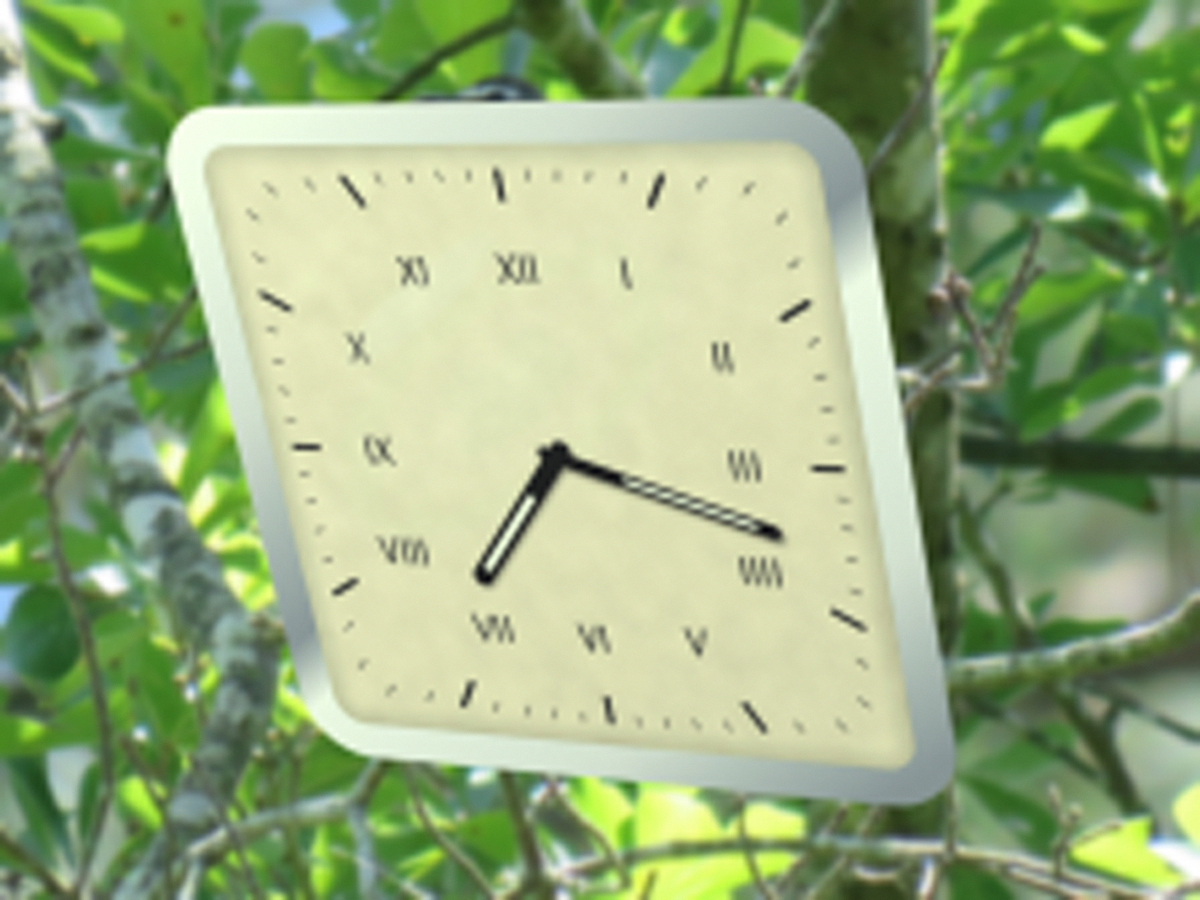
**7:18**
